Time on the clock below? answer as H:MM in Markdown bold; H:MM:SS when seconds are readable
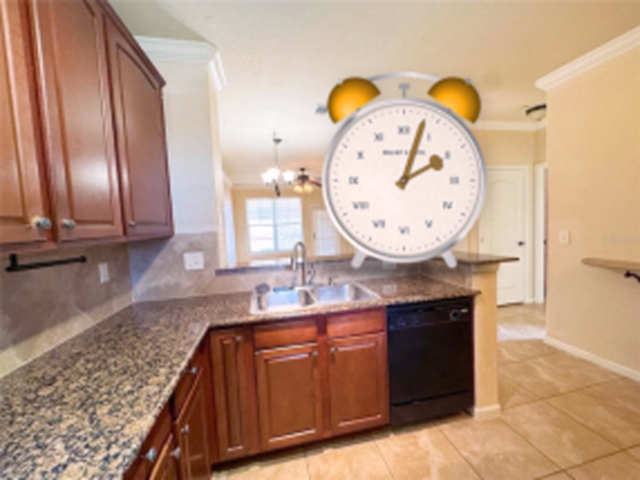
**2:03**
